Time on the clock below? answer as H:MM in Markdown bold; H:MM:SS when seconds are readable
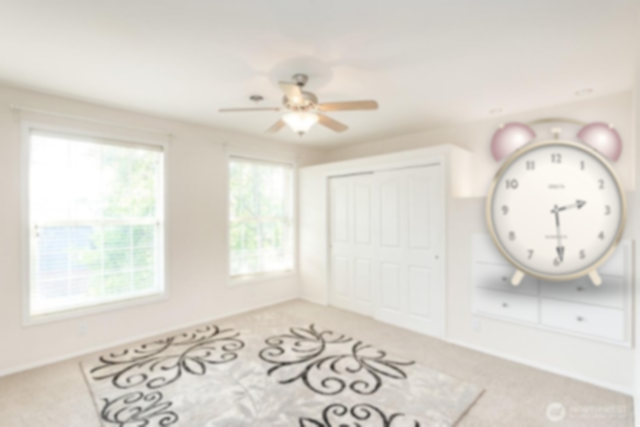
**2:29**
